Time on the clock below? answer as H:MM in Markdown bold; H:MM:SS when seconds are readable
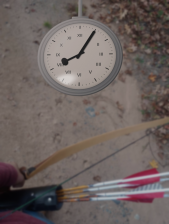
**8:05**
